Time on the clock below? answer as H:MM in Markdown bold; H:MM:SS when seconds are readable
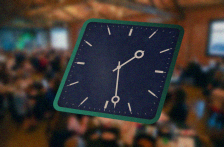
**1:28**
